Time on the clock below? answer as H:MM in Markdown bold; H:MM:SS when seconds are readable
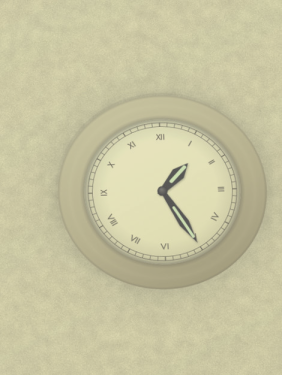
**1:25**
